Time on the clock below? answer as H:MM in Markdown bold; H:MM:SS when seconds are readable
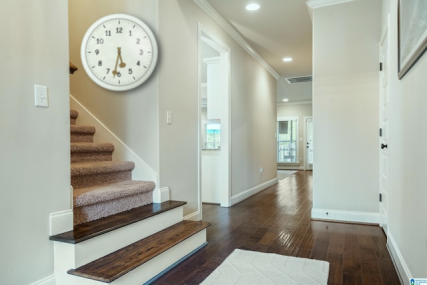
**5:32**
